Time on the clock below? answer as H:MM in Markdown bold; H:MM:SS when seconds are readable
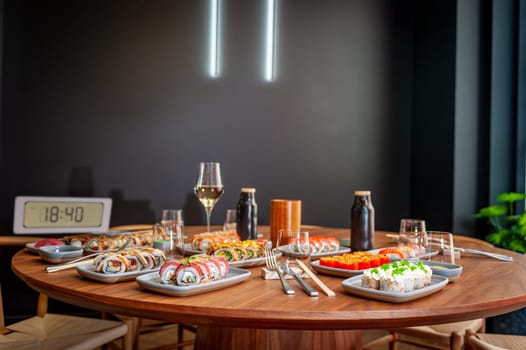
**18:40**
